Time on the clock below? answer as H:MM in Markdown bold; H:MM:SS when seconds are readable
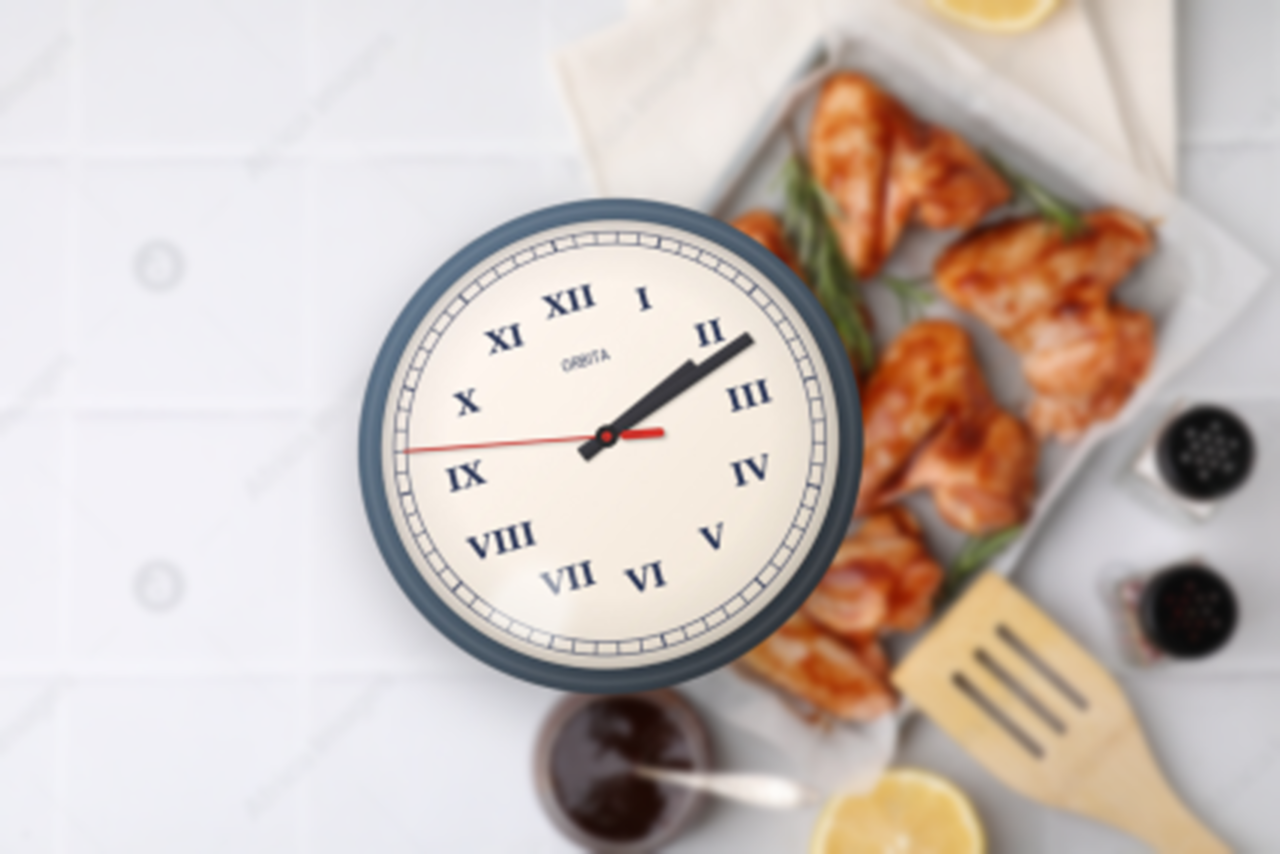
**2:11:47**
